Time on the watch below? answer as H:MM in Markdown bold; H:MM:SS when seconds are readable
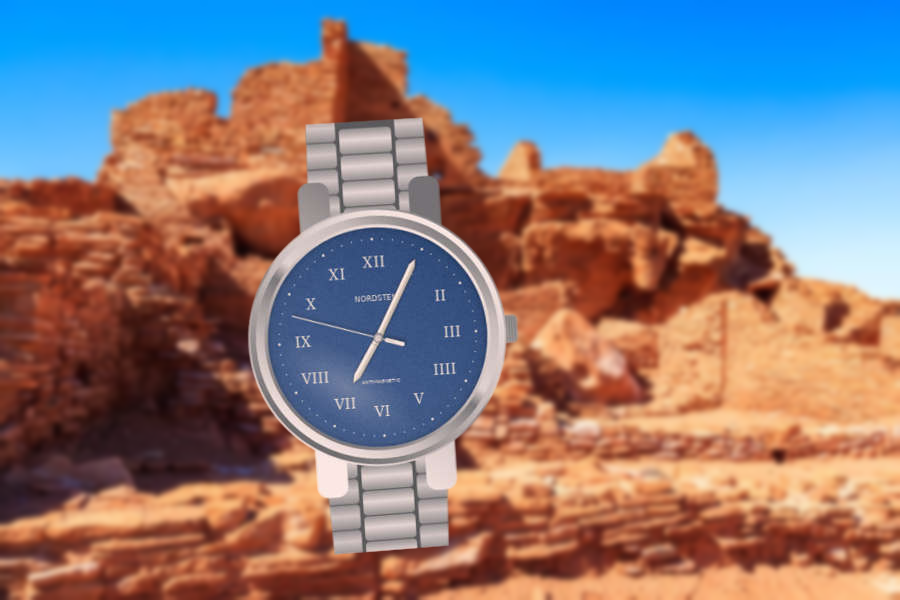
**7:04:48**
